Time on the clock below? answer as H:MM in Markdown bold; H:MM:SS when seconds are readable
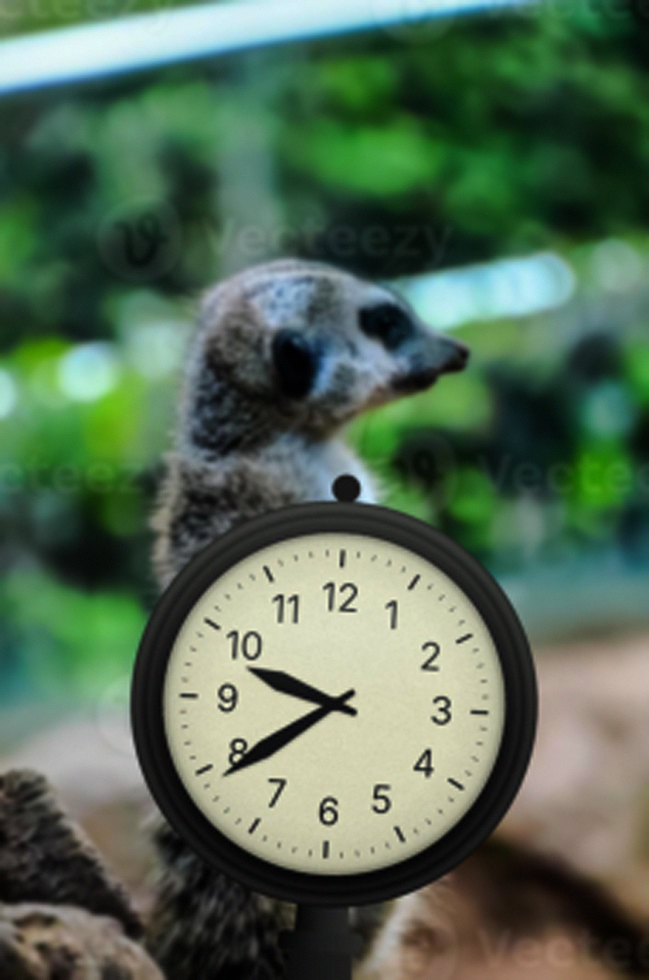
**9:39**
